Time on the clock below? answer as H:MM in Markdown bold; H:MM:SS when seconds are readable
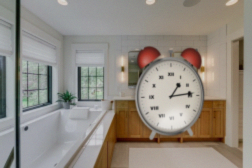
**1:14**
